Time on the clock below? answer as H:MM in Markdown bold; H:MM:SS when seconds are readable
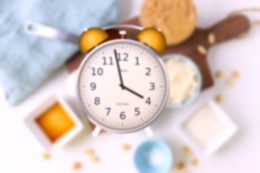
**3:58**
